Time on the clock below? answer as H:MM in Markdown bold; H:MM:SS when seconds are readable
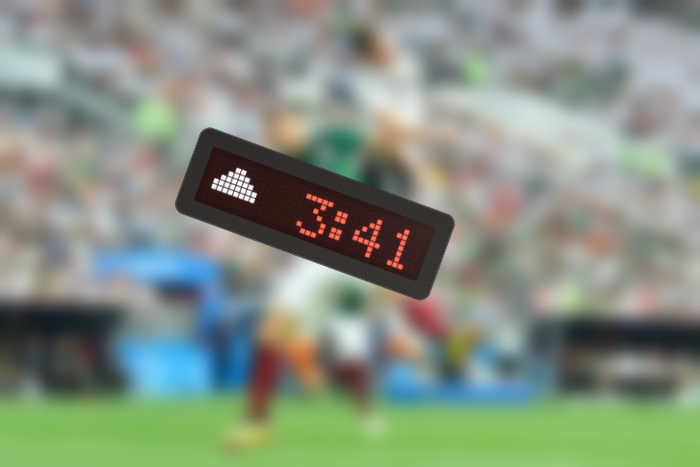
**3:41**
